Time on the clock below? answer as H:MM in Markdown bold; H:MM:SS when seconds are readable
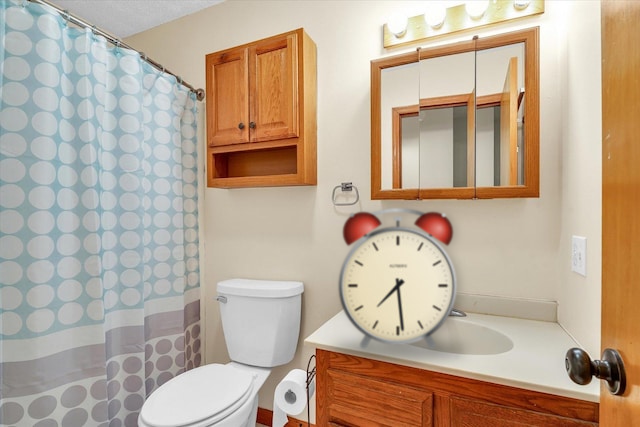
**7:29**
